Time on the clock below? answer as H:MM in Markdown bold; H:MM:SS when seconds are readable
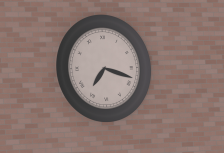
**7:18**
